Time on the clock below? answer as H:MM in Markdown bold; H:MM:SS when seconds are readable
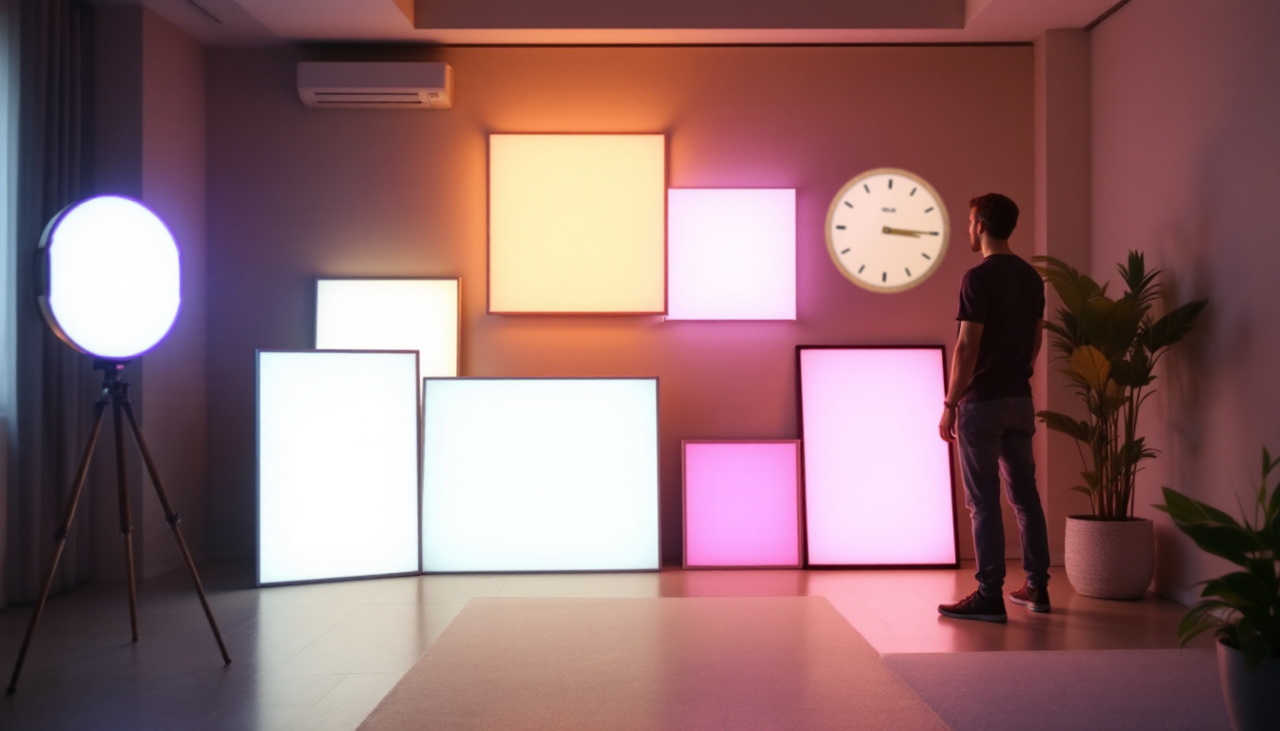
**3:15**
